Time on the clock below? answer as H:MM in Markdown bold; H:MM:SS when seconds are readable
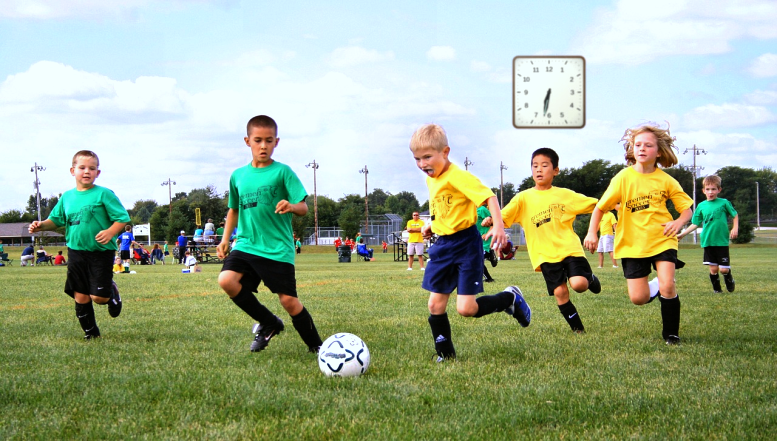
**6:32**
